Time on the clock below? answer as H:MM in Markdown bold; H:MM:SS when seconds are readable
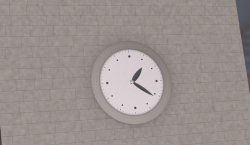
**1:21**
